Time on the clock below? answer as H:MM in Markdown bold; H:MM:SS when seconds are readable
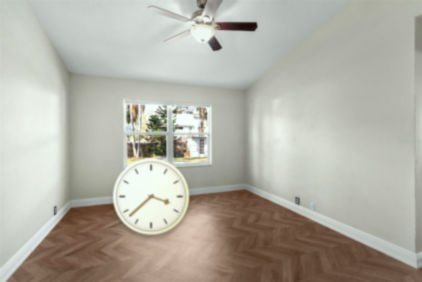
**3:38**
